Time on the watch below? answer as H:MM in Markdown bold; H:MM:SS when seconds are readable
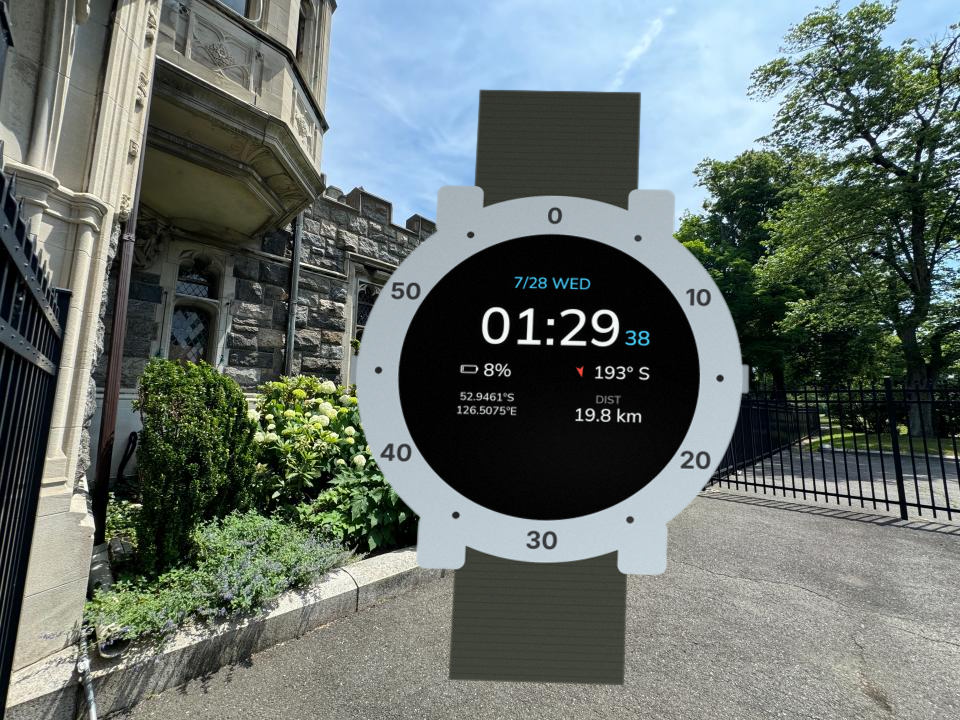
**1:29:38**
